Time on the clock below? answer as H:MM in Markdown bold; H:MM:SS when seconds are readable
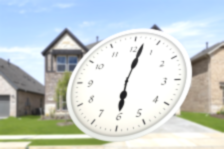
**6:02**
